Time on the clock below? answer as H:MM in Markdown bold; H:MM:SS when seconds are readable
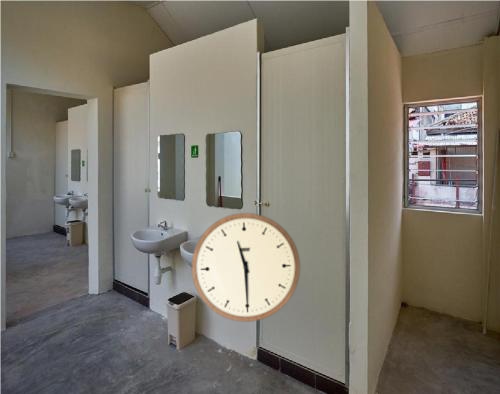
**11:30**
